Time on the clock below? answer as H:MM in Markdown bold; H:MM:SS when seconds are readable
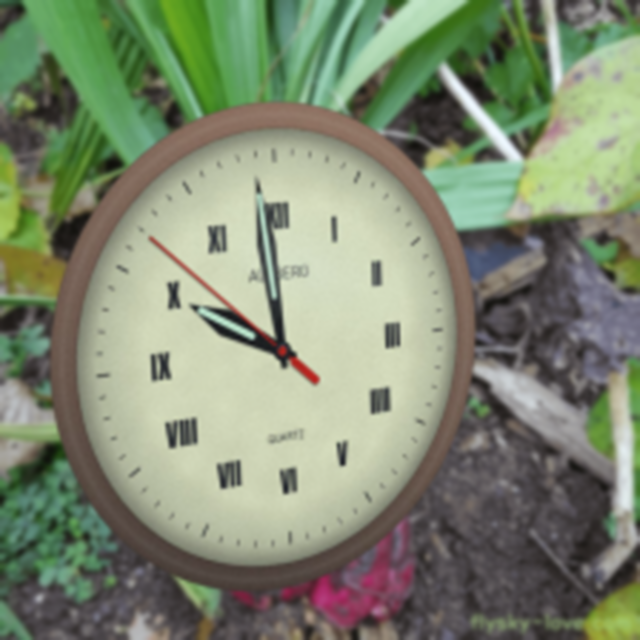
**9:58:52**
